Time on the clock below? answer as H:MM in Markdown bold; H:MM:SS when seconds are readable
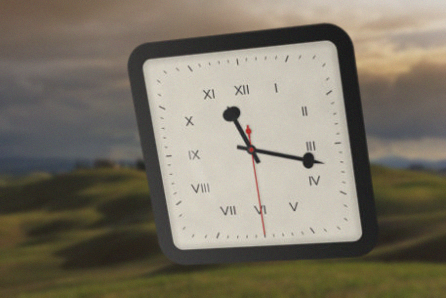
**11:17:30**
